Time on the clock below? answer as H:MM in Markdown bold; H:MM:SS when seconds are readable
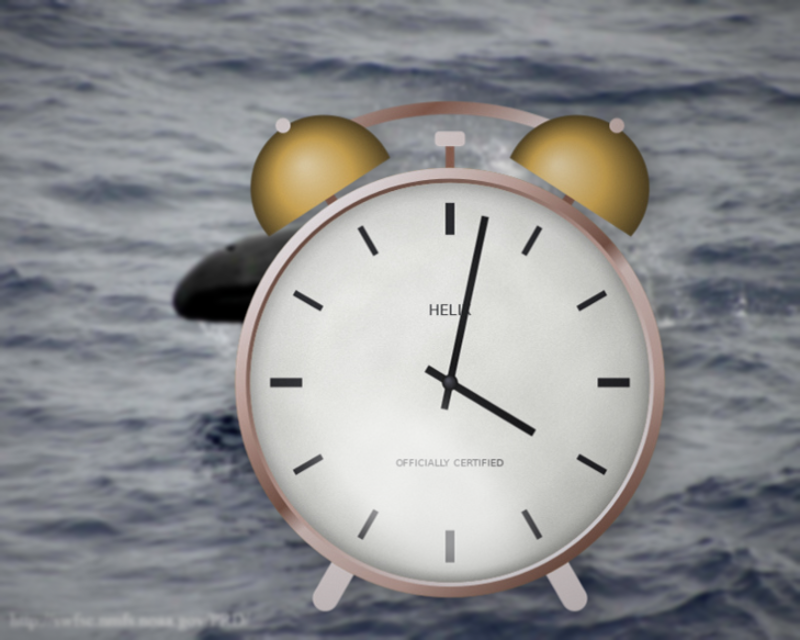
**4:02**
